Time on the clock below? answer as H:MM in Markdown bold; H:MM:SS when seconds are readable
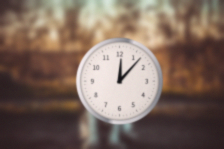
**12:07**
